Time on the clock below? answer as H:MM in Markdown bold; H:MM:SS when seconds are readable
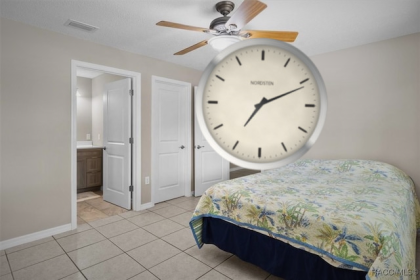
**7:11**
